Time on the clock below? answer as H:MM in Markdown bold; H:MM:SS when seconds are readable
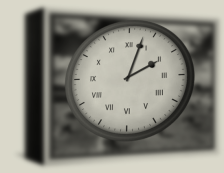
**2:03**
